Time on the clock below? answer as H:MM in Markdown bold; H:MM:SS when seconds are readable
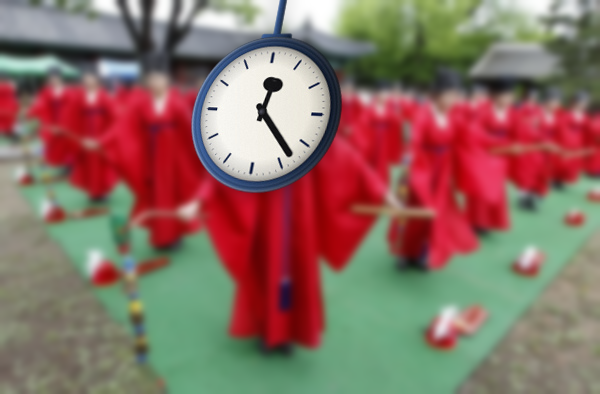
**12:23**
